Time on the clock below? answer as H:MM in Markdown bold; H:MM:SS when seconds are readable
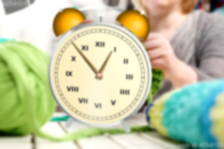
**12:53**
